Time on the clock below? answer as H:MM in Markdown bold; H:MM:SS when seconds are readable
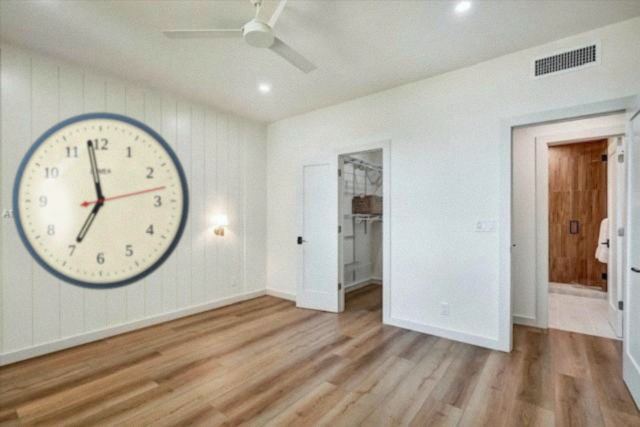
**6:58:13**
